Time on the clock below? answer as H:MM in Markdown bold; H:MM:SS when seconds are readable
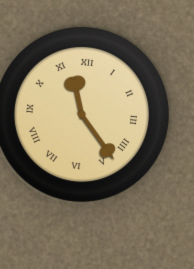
**11:23**
